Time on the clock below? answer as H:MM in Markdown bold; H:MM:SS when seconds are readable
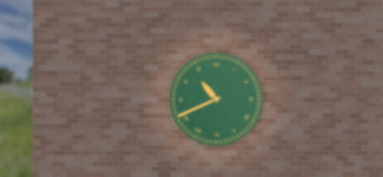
**10:41**
